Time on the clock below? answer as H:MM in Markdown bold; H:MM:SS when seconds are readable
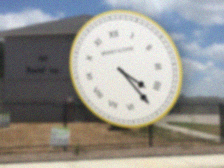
**4:25**
